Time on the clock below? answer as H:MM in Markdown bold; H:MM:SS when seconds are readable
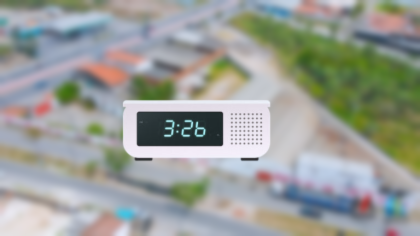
**3:26**
